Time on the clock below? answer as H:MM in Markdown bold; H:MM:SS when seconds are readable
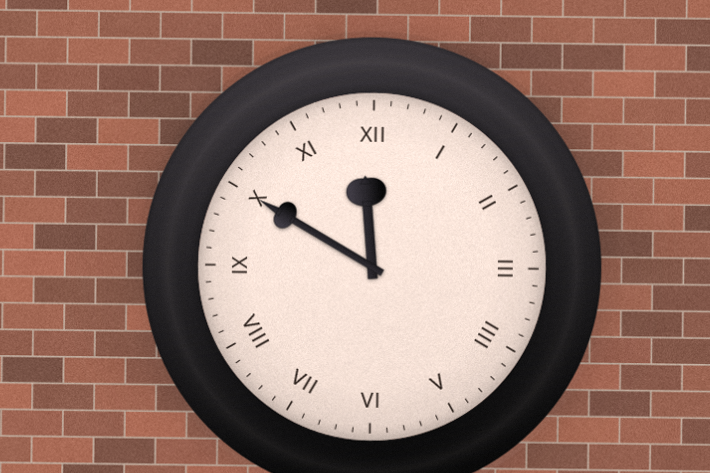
**11:50**
